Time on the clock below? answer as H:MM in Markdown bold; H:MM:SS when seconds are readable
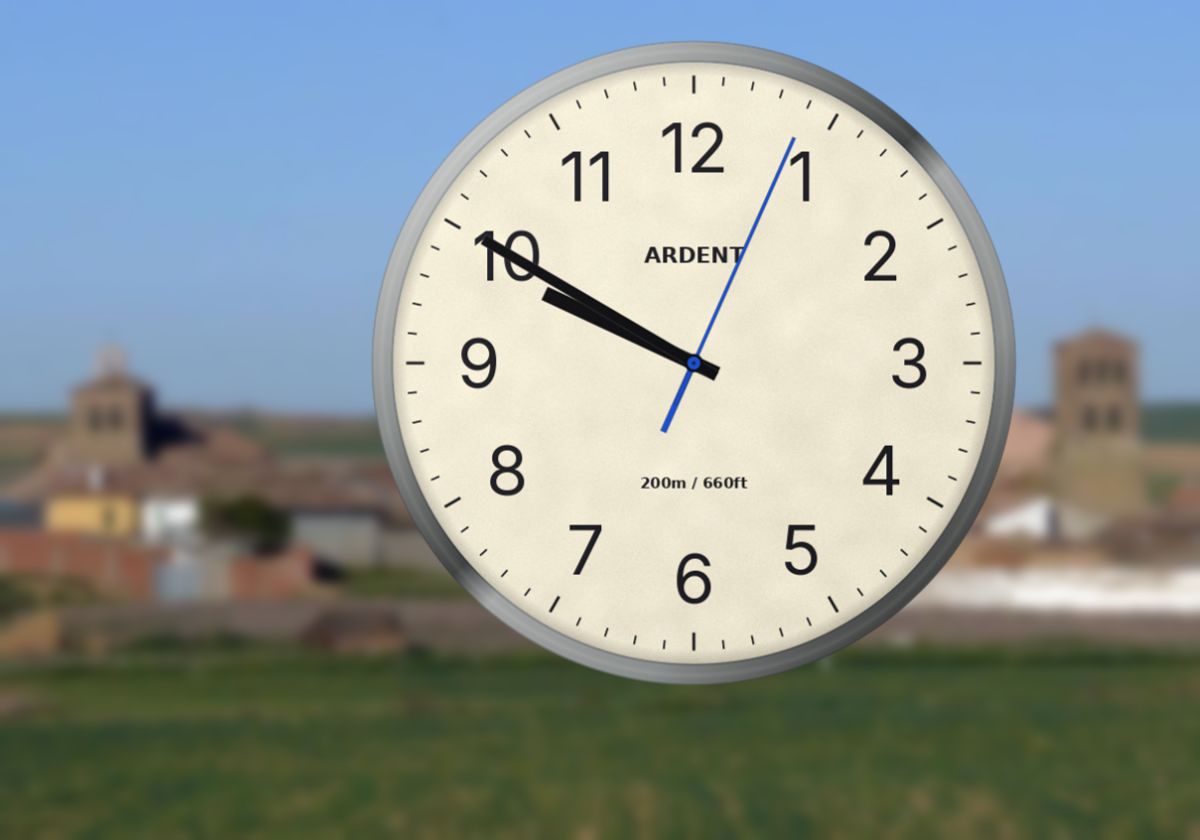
**9:50:04**
